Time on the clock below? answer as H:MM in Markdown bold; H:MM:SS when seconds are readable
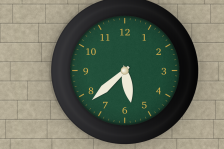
**5:38**
